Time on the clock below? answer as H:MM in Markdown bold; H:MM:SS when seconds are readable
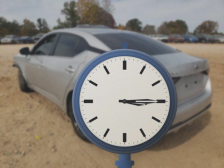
**3:15**
